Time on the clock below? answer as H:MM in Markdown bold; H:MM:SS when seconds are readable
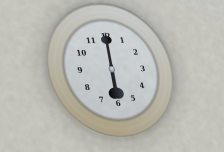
**6:00**
